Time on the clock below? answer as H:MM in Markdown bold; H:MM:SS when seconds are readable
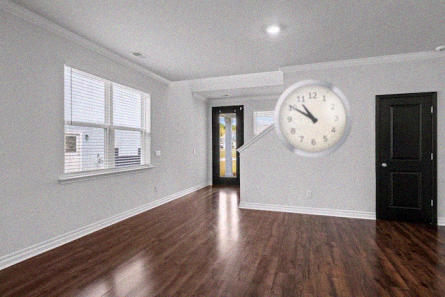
**10:50**
